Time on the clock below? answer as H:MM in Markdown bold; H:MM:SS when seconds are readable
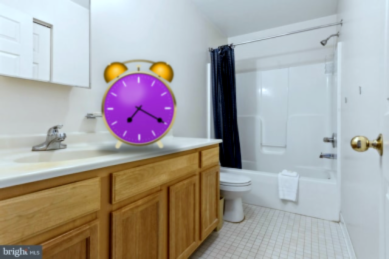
**7:20**
